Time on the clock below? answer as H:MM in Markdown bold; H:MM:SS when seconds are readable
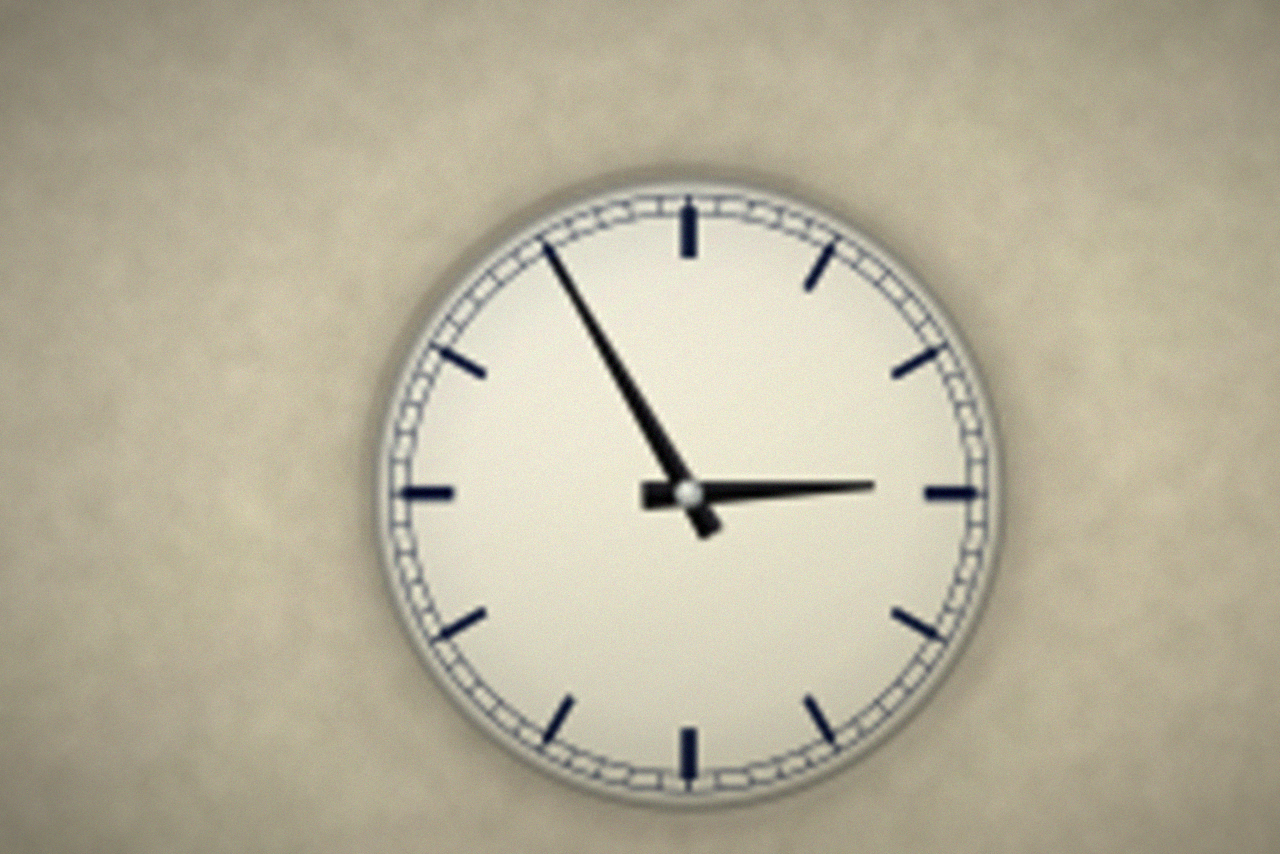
**2:55**
